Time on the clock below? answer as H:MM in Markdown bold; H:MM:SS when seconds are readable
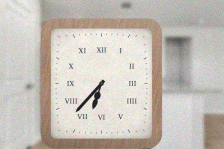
**6:37**
